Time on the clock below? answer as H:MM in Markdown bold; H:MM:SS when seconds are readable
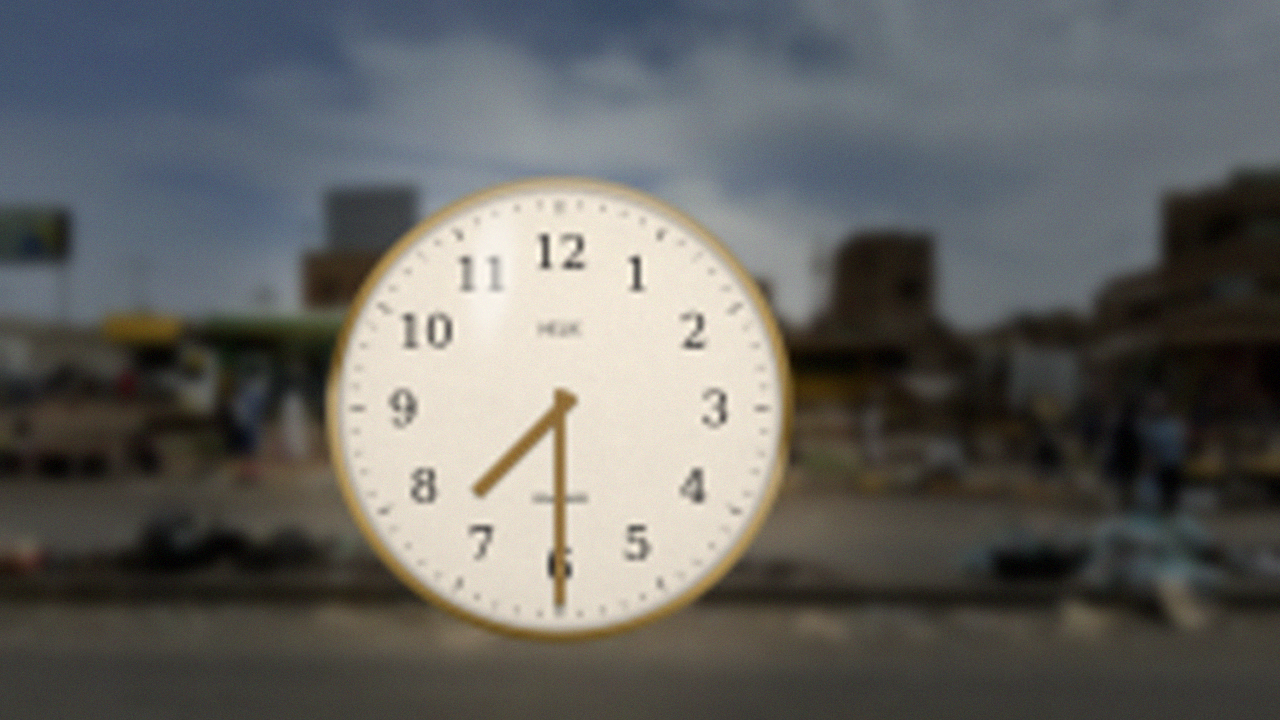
**7:30**
